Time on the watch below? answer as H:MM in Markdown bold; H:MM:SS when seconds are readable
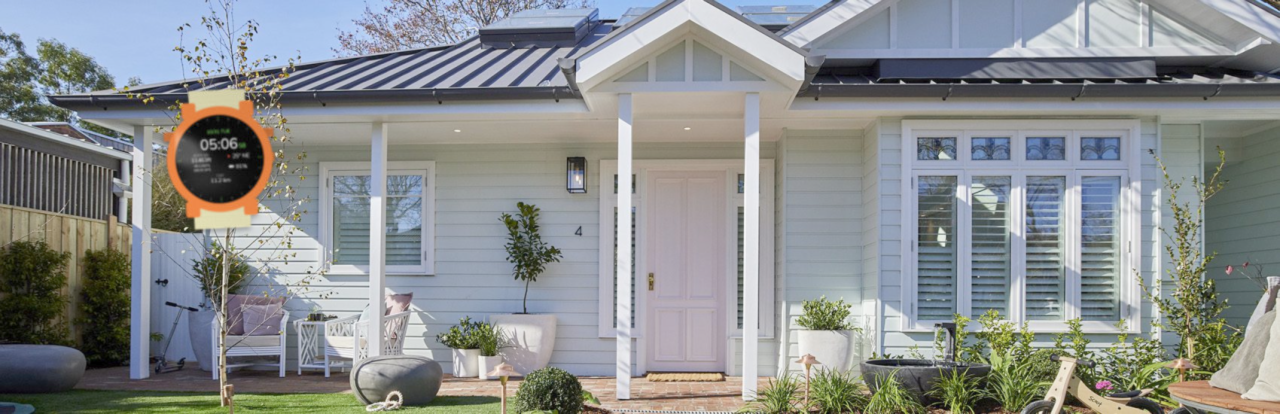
**5:06**
